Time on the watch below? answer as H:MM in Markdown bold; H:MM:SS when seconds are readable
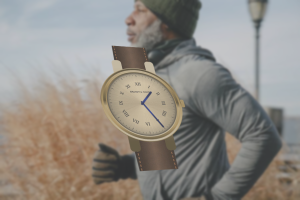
**1:25**
